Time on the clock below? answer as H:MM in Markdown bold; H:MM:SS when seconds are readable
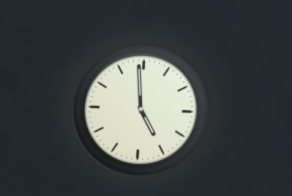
**4:59**
